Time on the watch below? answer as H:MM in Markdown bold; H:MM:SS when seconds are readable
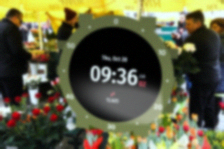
**9:36**
